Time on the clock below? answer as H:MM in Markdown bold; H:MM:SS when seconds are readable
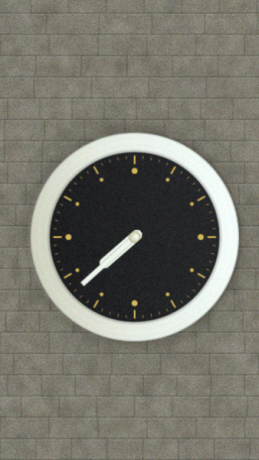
**7:38**
